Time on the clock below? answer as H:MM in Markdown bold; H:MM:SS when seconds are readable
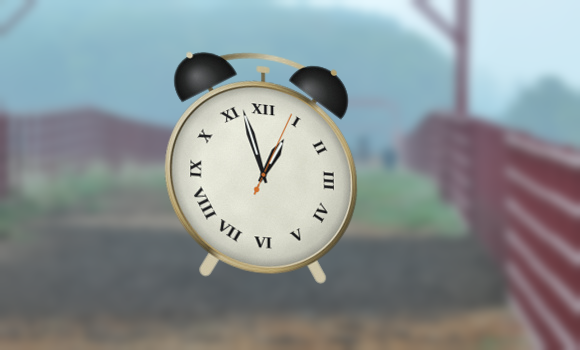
**12:57:04**
